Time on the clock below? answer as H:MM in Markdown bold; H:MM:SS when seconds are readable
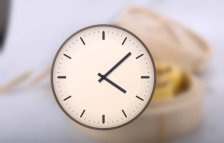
**4:08**
